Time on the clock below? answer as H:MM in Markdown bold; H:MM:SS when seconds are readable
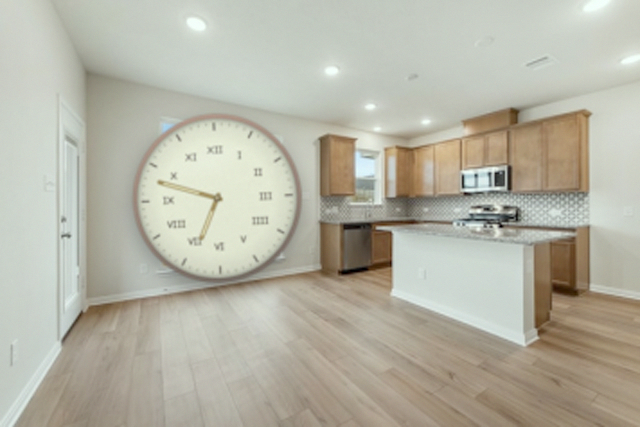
**6:48**
